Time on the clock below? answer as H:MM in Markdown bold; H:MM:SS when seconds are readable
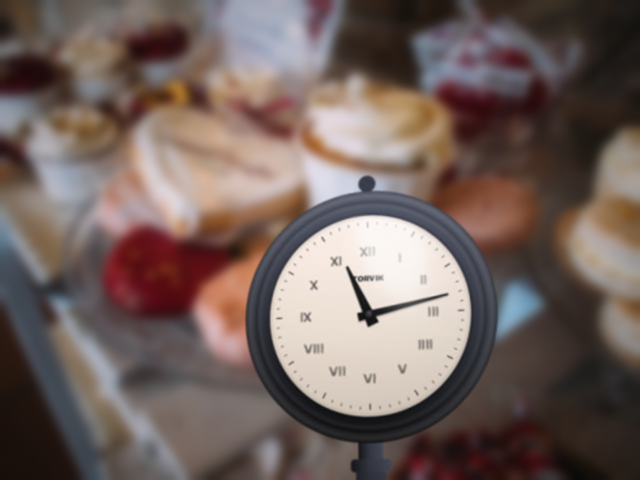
**11:13**
